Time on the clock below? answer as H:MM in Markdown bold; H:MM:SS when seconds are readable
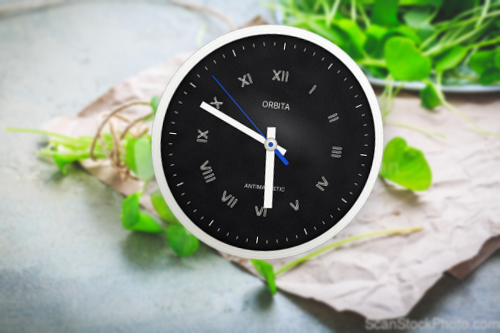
**5:48:52**
